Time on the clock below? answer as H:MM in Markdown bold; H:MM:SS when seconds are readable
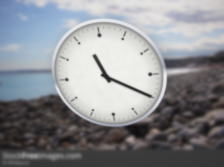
**11:20**
